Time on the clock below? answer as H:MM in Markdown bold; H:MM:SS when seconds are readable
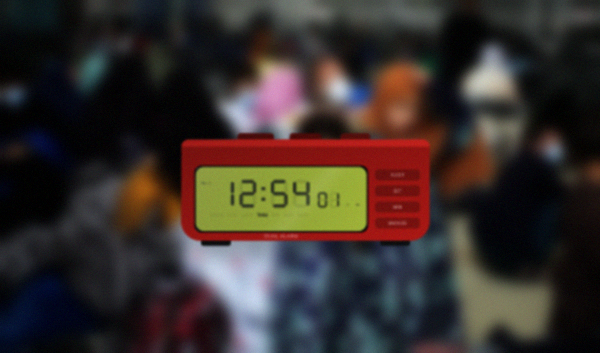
**12:54:01**
